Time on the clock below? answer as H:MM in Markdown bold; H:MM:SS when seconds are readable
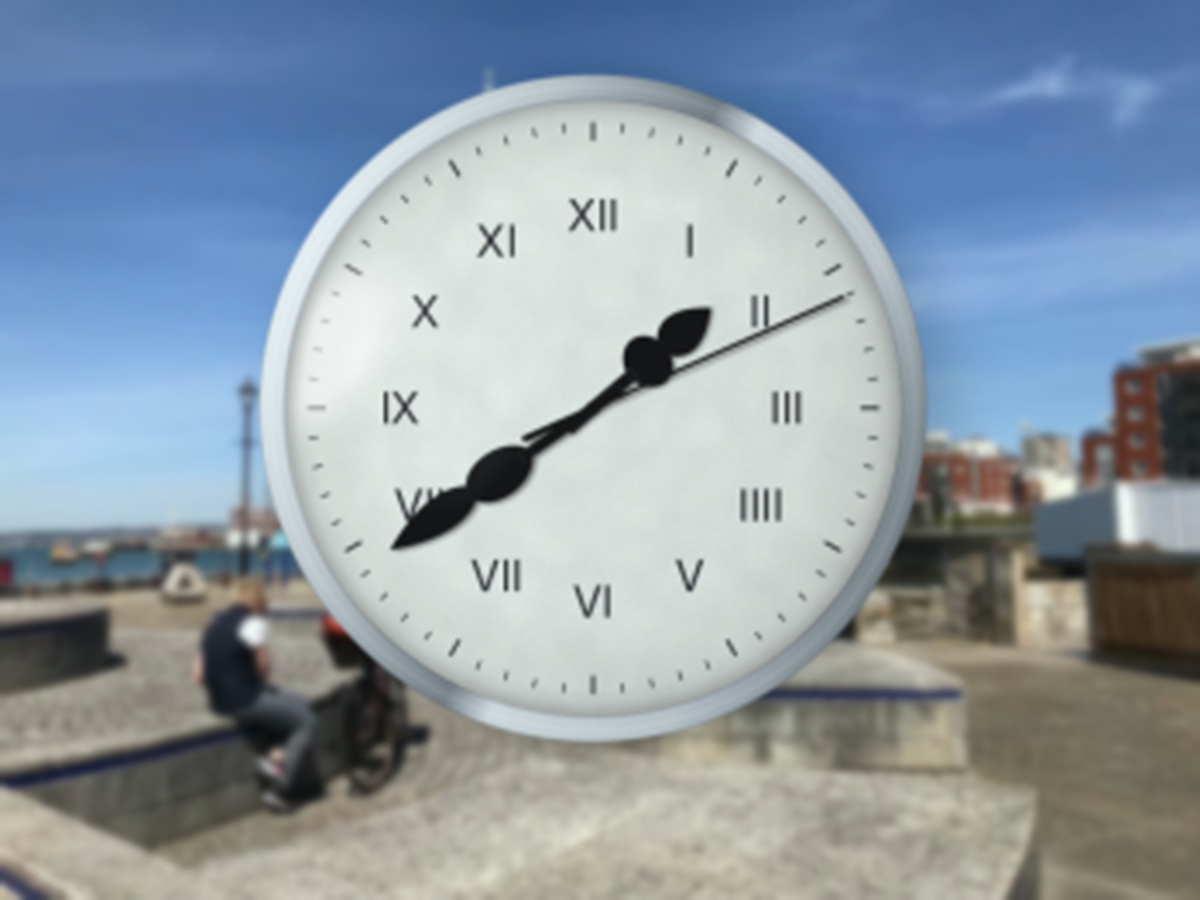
**1:39:11**
